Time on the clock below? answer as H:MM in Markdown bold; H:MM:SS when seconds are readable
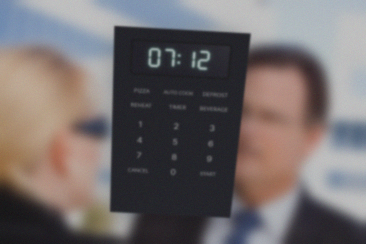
**7:12**
